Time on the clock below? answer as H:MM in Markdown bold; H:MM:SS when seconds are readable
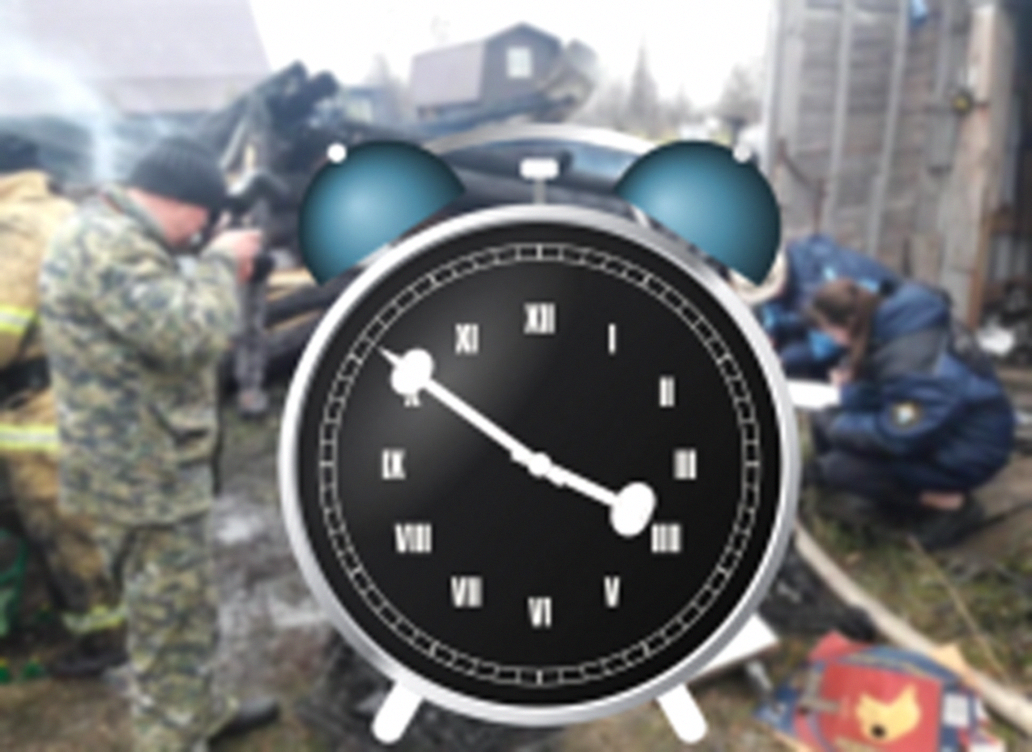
**3:51**
